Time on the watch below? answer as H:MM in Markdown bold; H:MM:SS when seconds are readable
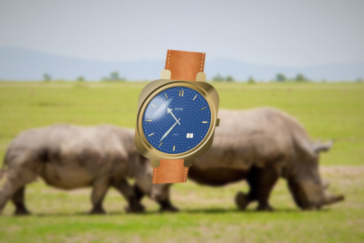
**10:36**
